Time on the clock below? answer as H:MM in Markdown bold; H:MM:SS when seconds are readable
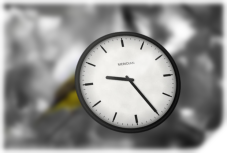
**9:25**
